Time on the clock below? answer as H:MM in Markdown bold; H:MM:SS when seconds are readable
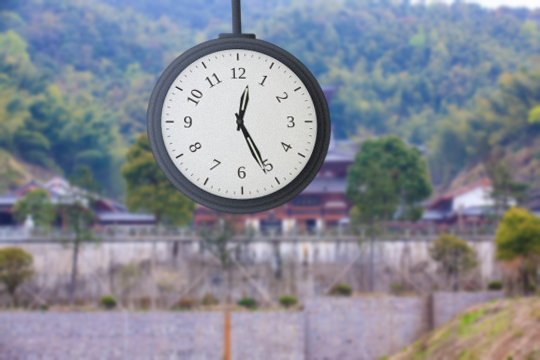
**12:26**
